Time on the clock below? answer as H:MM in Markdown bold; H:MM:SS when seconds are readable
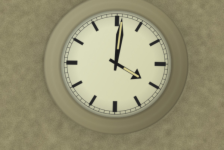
**4:01**
